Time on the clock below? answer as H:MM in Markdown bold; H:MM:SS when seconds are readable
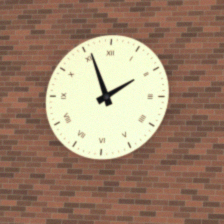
**1:56**
